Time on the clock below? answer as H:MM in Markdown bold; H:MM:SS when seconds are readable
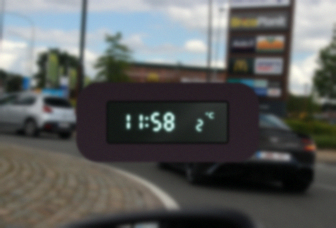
**11:58**
